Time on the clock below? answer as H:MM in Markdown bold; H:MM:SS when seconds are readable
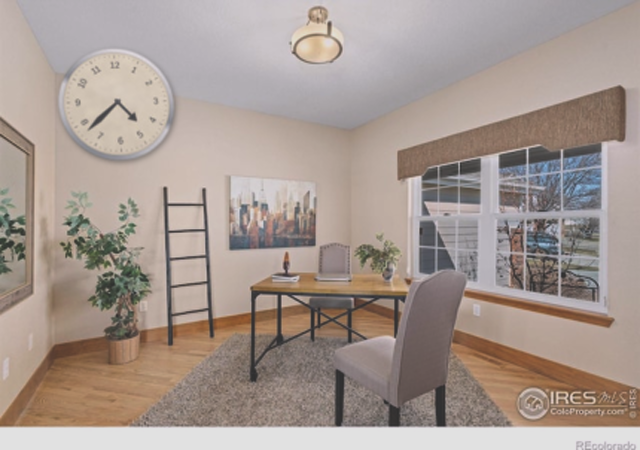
**4:38**
